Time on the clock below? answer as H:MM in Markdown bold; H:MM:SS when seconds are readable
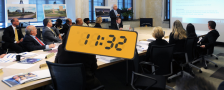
**11:32**
